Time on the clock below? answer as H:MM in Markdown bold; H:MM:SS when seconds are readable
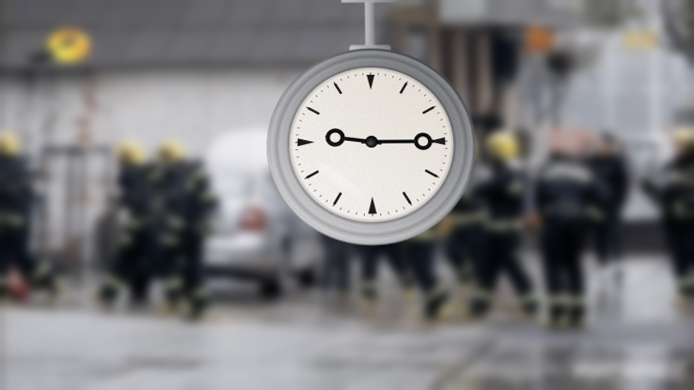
**9:15**
